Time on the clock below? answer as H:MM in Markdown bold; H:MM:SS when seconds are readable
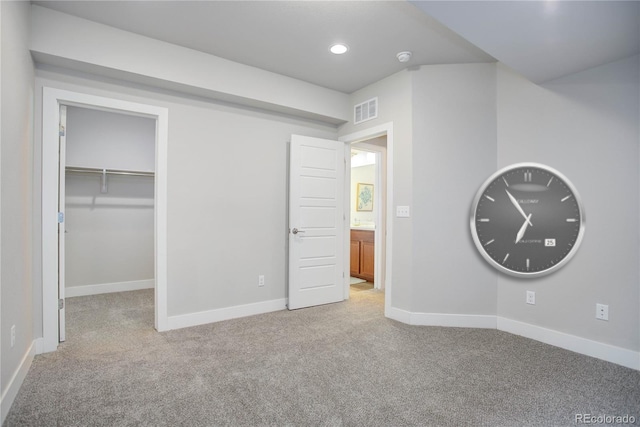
**6:54**
